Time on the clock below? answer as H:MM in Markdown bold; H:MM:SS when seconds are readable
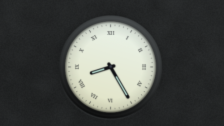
**8:25**
